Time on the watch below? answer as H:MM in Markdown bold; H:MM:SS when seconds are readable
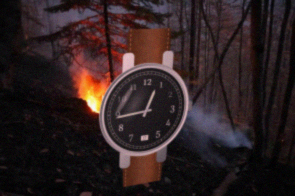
**12:44**
